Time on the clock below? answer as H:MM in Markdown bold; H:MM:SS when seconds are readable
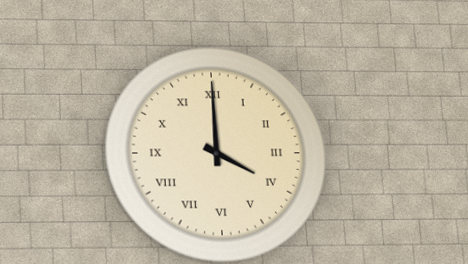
**4:00**
